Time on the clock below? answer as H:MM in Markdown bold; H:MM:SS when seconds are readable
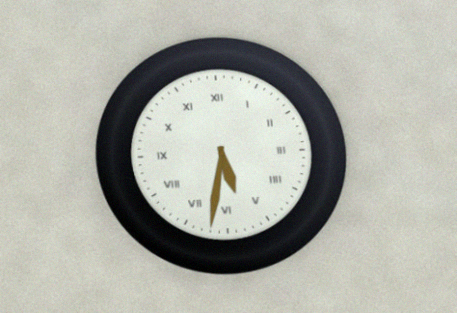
**5:32**
